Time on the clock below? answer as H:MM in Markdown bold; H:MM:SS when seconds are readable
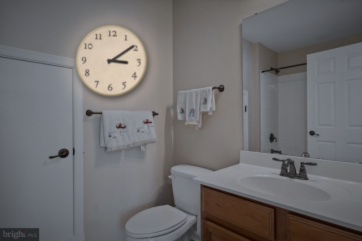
**3:09**
